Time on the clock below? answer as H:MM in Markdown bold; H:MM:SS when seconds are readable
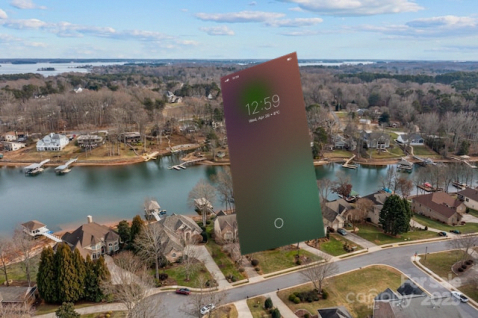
**12:59**
